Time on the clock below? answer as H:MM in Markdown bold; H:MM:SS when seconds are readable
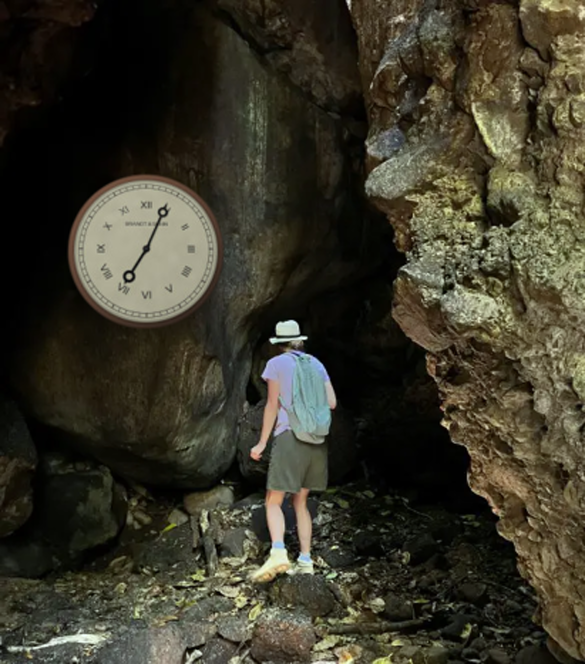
**7:04**
